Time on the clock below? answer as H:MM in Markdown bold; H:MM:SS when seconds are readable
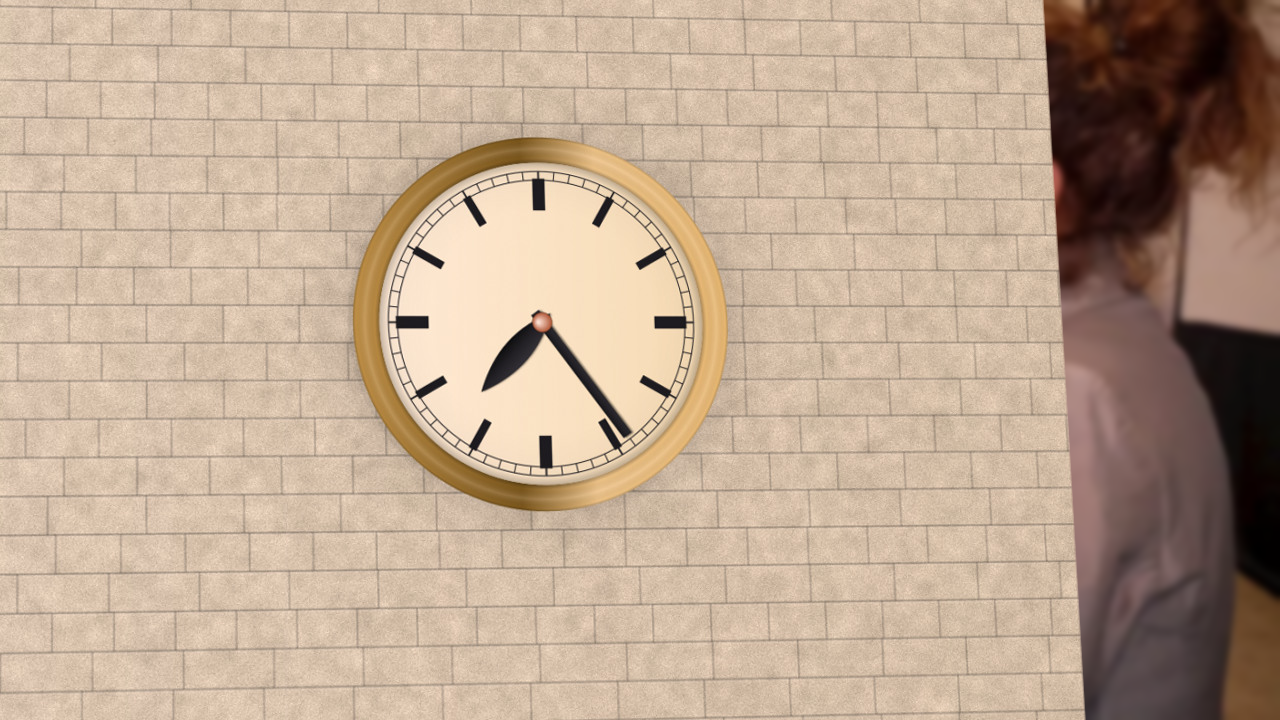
**7:24**
